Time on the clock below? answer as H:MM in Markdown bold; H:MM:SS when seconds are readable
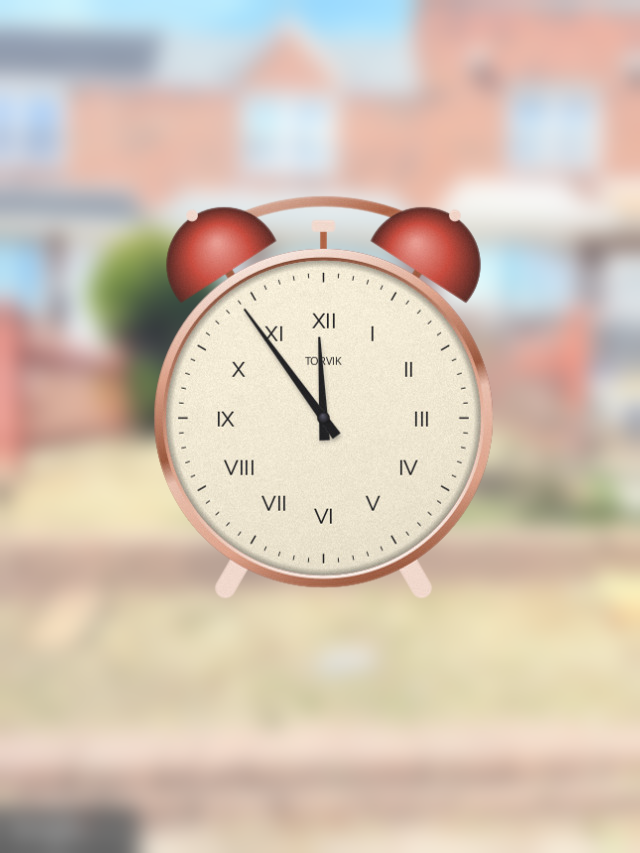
**11:54**
